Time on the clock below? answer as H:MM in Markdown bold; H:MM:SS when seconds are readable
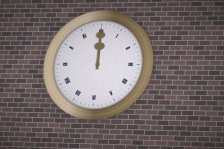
**12:00**
